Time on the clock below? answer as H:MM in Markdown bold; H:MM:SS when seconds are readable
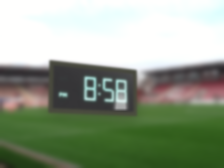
**8:58**
